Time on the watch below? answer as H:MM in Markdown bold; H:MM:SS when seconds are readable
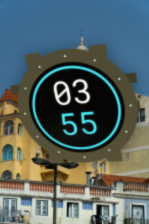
**3:55**
